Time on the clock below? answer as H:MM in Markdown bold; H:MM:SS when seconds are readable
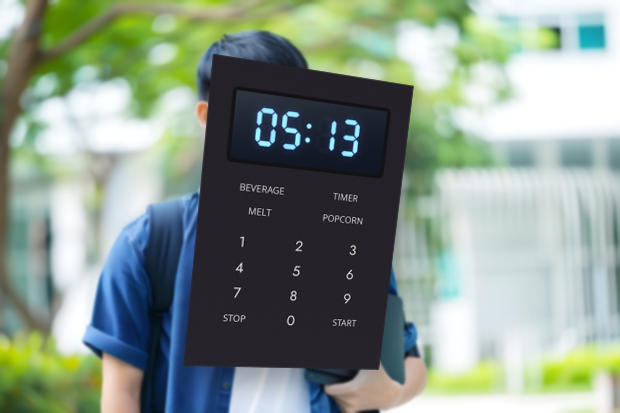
**5:13**
